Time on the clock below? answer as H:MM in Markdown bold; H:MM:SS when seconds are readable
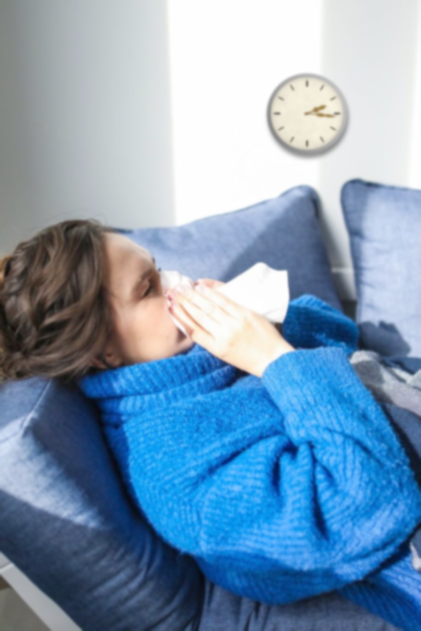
**2:16**
